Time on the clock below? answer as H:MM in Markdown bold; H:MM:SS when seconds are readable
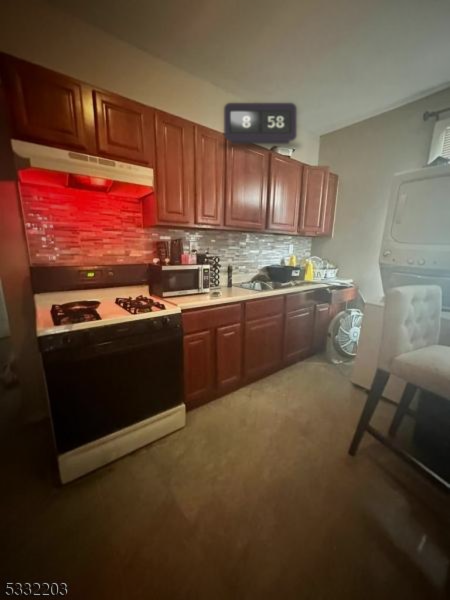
**8:58**
